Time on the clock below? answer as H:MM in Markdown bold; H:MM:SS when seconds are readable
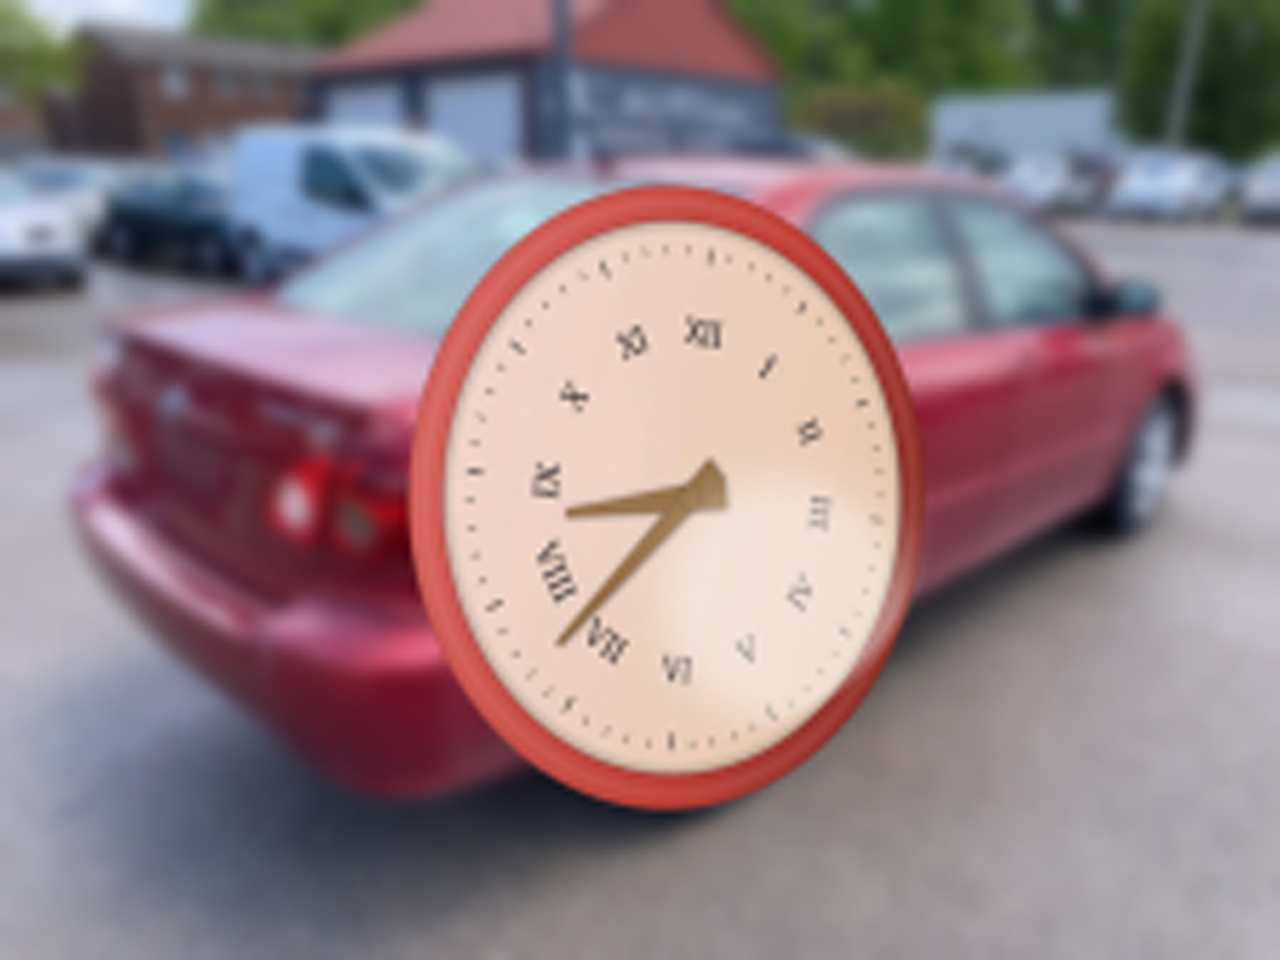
**8:37**
